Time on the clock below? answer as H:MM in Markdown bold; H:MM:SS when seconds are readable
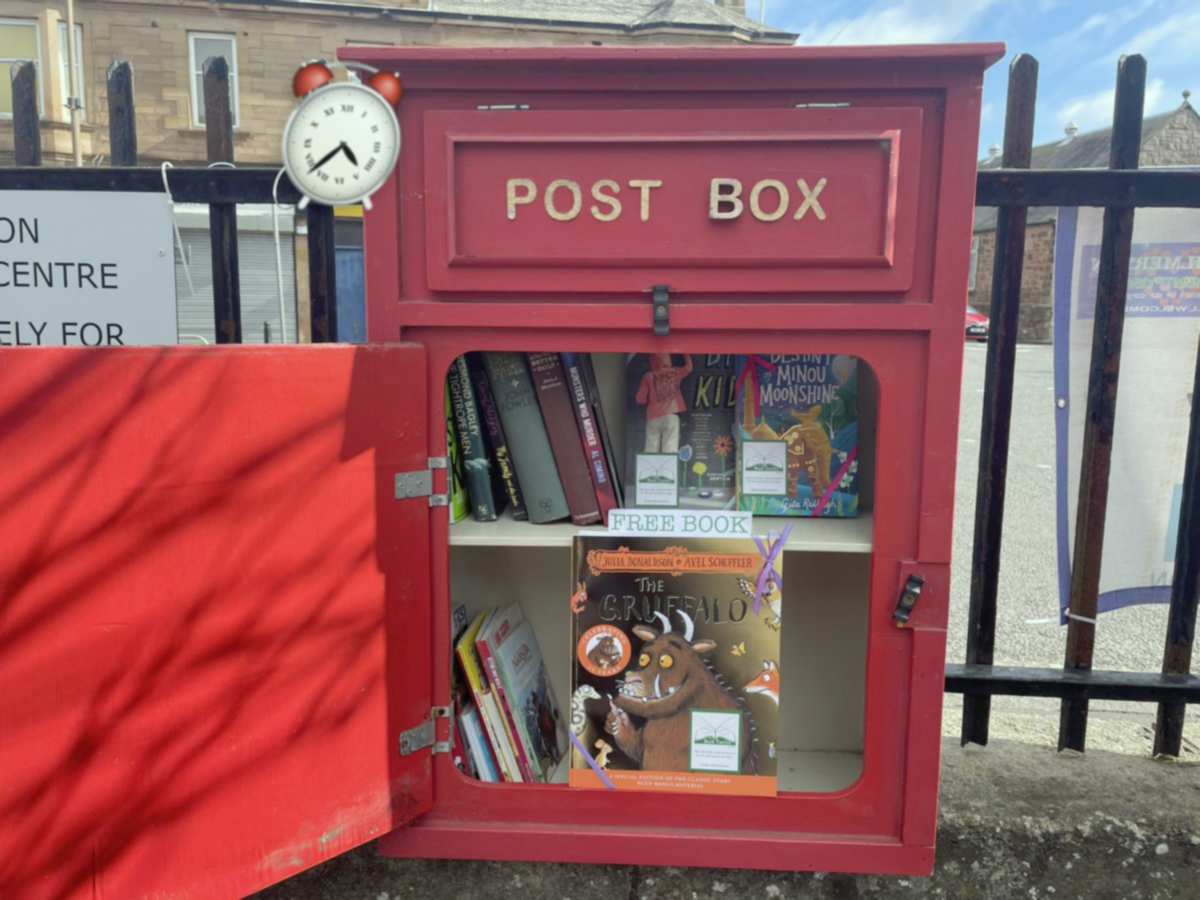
**4:38**
